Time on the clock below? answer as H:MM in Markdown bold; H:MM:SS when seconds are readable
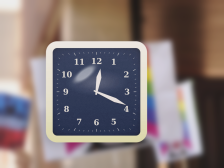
**12:19**
